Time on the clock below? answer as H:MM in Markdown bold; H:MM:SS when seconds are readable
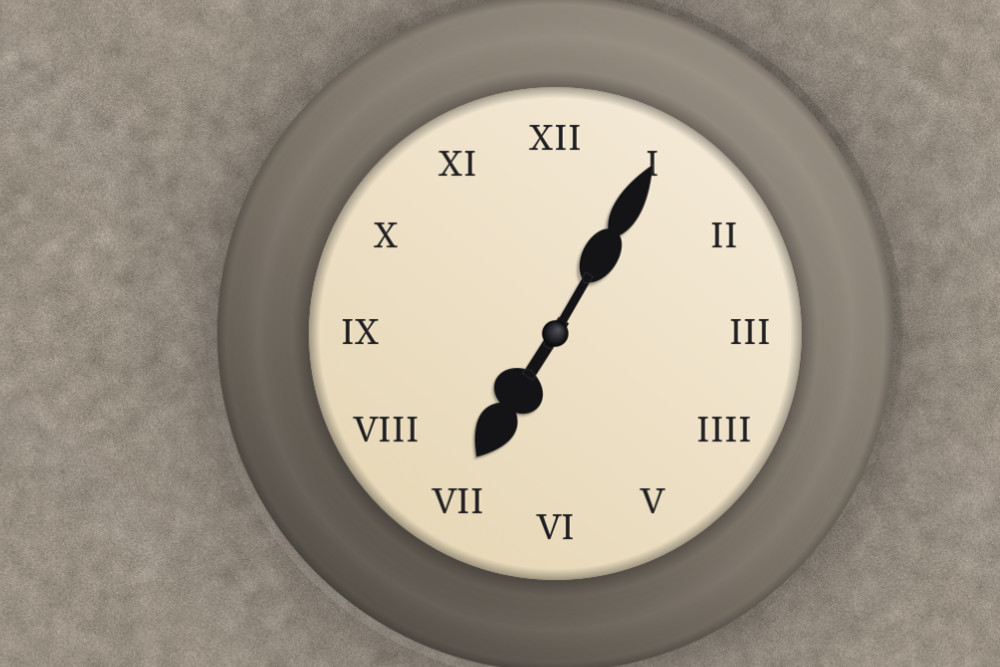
**7:05**
